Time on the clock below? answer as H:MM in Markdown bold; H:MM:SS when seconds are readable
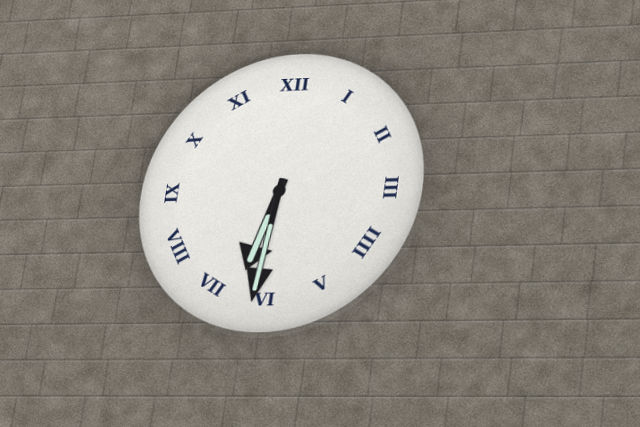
**6:31**
